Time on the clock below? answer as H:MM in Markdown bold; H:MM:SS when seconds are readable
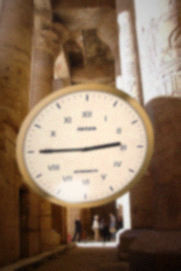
**2:45**
